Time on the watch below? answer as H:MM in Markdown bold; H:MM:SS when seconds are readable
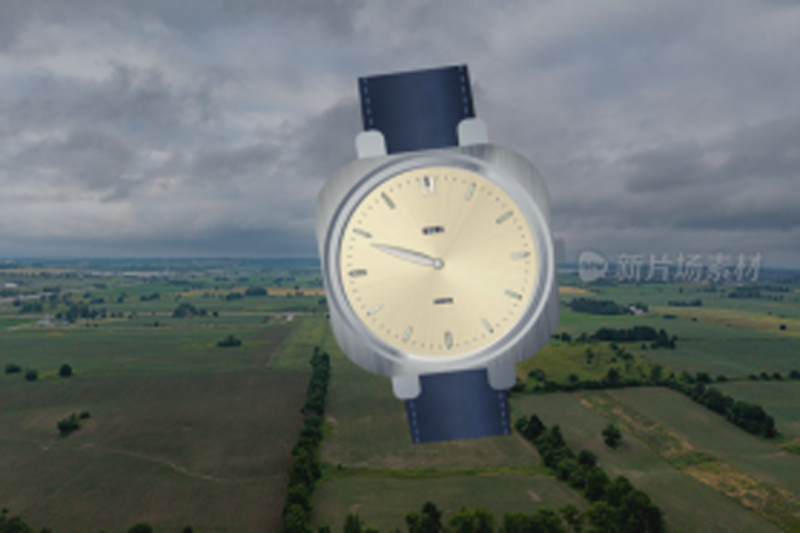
**9:49**
